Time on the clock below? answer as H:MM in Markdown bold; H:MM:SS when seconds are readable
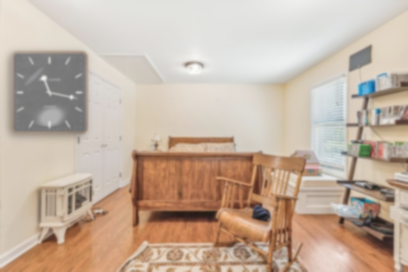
**11:17**
